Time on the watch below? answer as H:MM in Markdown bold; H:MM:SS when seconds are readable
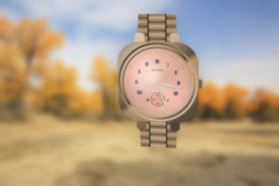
**3:27**
